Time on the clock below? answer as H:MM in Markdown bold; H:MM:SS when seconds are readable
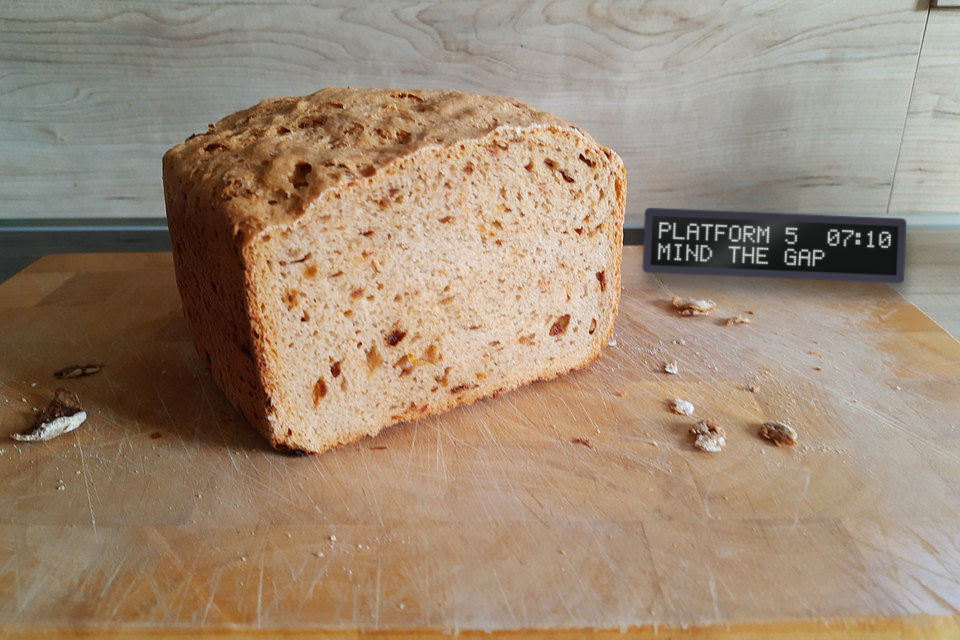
**7:10**
